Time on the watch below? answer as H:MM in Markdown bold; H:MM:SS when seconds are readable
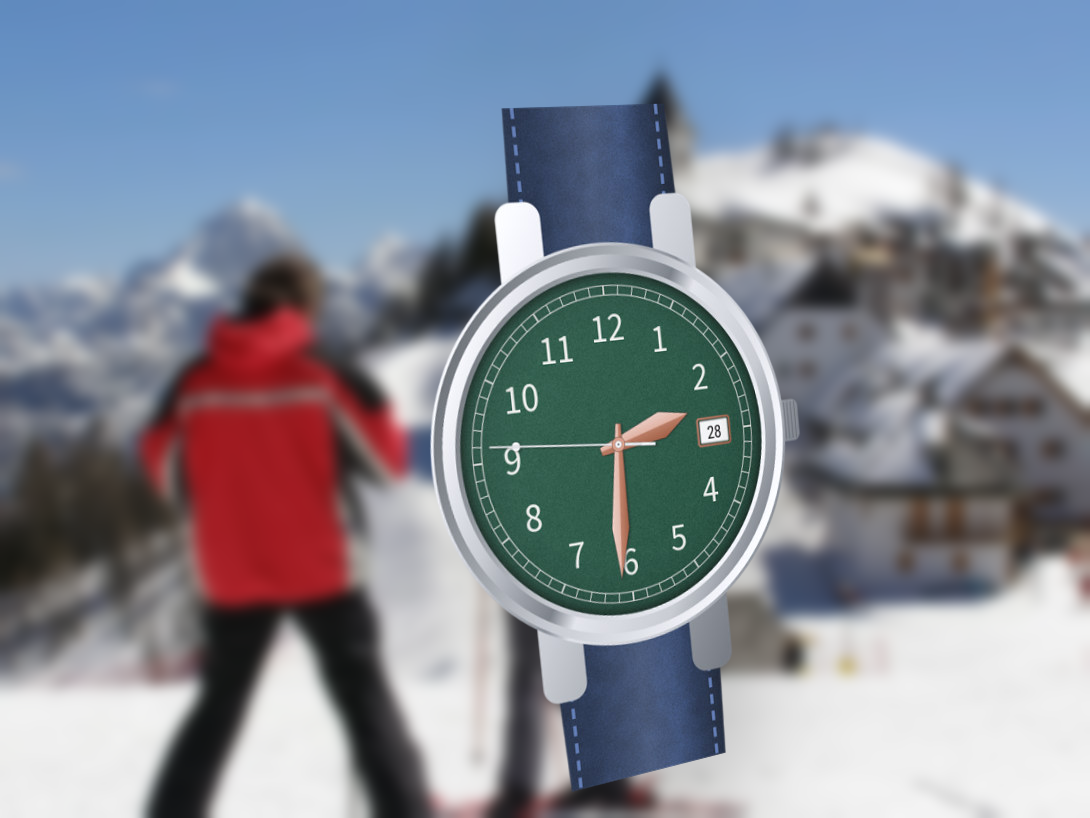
**2:30:46**
